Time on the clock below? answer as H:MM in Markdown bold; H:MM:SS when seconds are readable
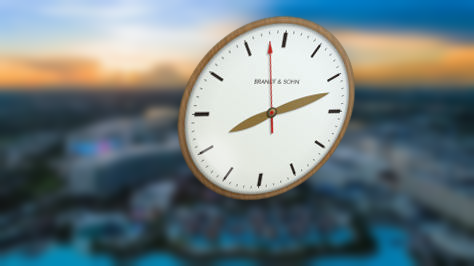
**8:11:58**
